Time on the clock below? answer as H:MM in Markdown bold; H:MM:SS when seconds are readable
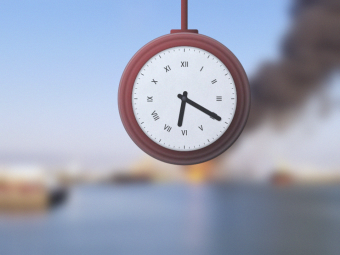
**6:20**
